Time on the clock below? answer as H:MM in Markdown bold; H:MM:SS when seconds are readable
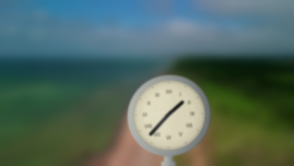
**1:37**
